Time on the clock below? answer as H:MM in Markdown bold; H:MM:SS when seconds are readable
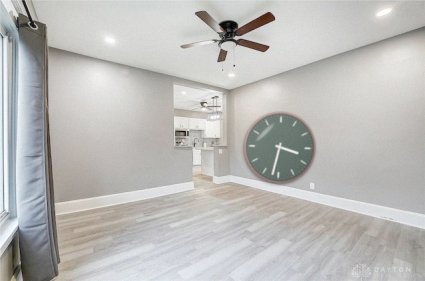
**3:32**
